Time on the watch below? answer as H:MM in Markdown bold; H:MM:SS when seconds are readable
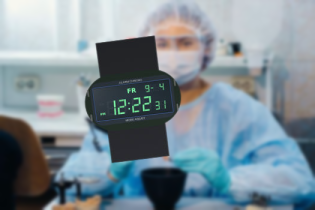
**12:22:31**
